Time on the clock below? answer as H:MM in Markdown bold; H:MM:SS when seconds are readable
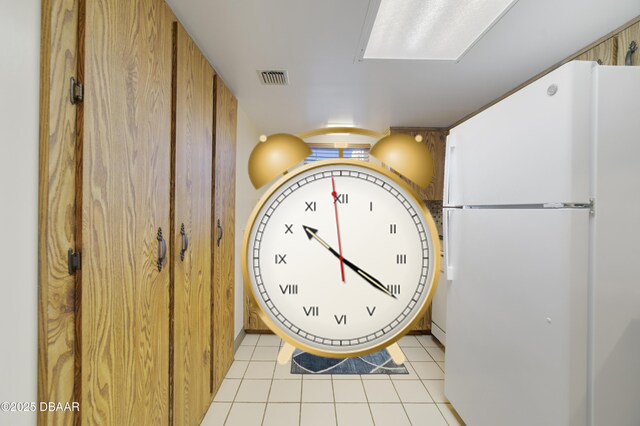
**10:20:59**
